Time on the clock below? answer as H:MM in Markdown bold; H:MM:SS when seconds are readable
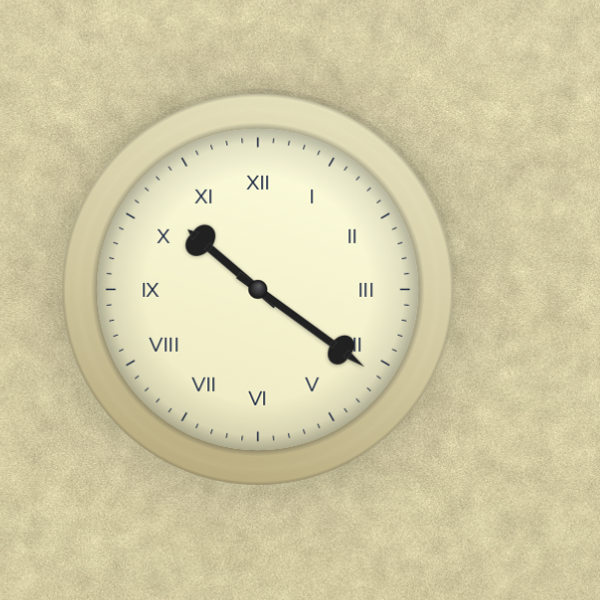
**10:21**
